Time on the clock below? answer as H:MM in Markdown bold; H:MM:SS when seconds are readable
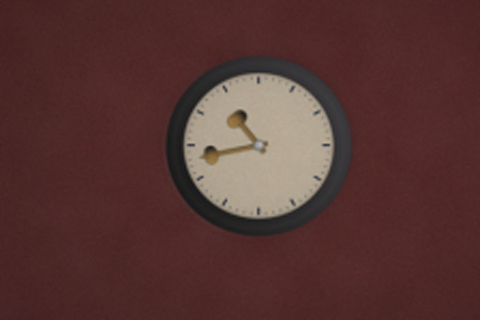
**10:43**
